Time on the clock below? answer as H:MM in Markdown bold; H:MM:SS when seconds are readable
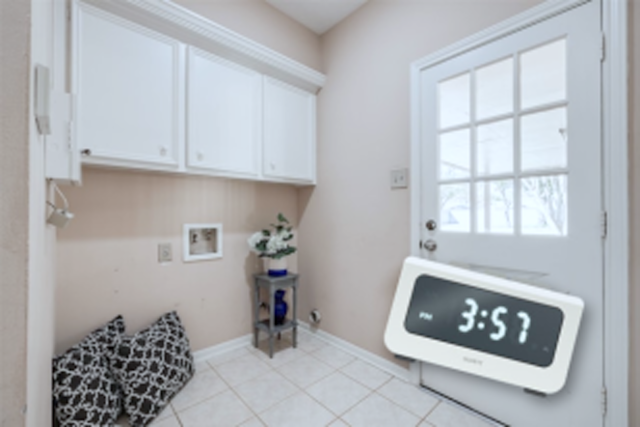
**3:57**
